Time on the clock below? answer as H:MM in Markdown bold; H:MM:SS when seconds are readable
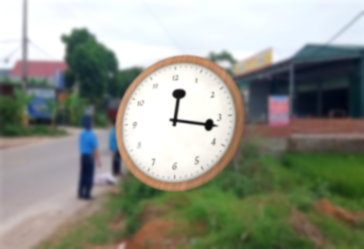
**12:17**
